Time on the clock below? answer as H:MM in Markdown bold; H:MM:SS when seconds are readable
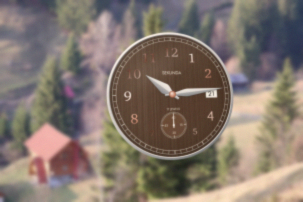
**10:14**
